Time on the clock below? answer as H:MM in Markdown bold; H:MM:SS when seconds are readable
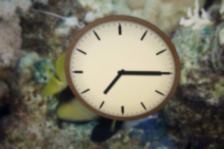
**7:15**
